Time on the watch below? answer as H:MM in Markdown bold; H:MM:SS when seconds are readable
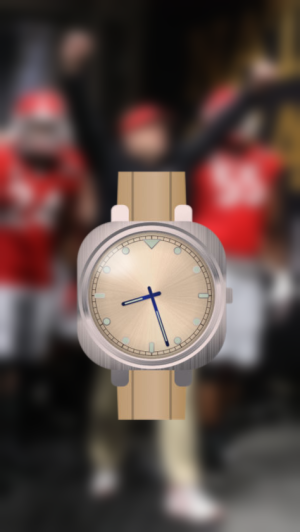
**8:27**
